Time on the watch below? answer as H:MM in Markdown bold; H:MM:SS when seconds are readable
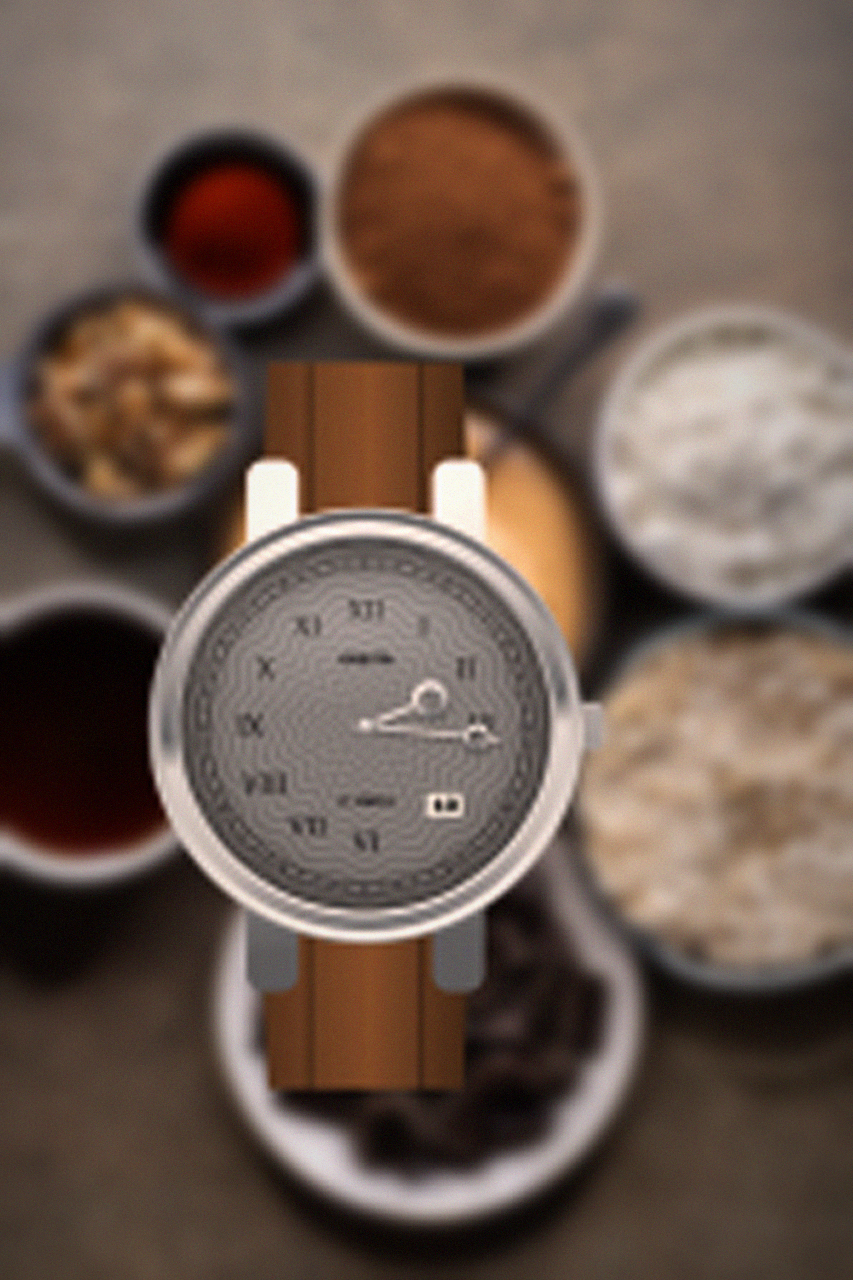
**2:16**
